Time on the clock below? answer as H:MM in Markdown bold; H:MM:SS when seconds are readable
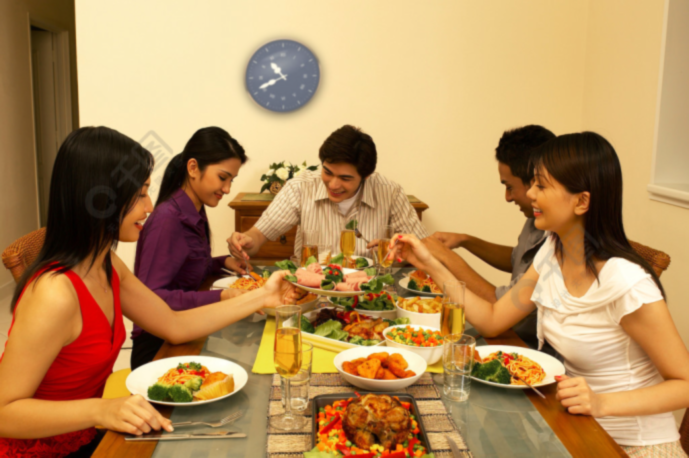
**10:41**
